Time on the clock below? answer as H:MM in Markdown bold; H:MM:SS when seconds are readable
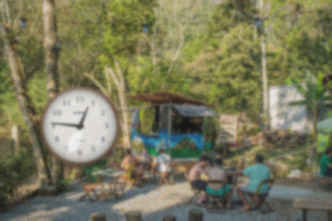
**12:46**
